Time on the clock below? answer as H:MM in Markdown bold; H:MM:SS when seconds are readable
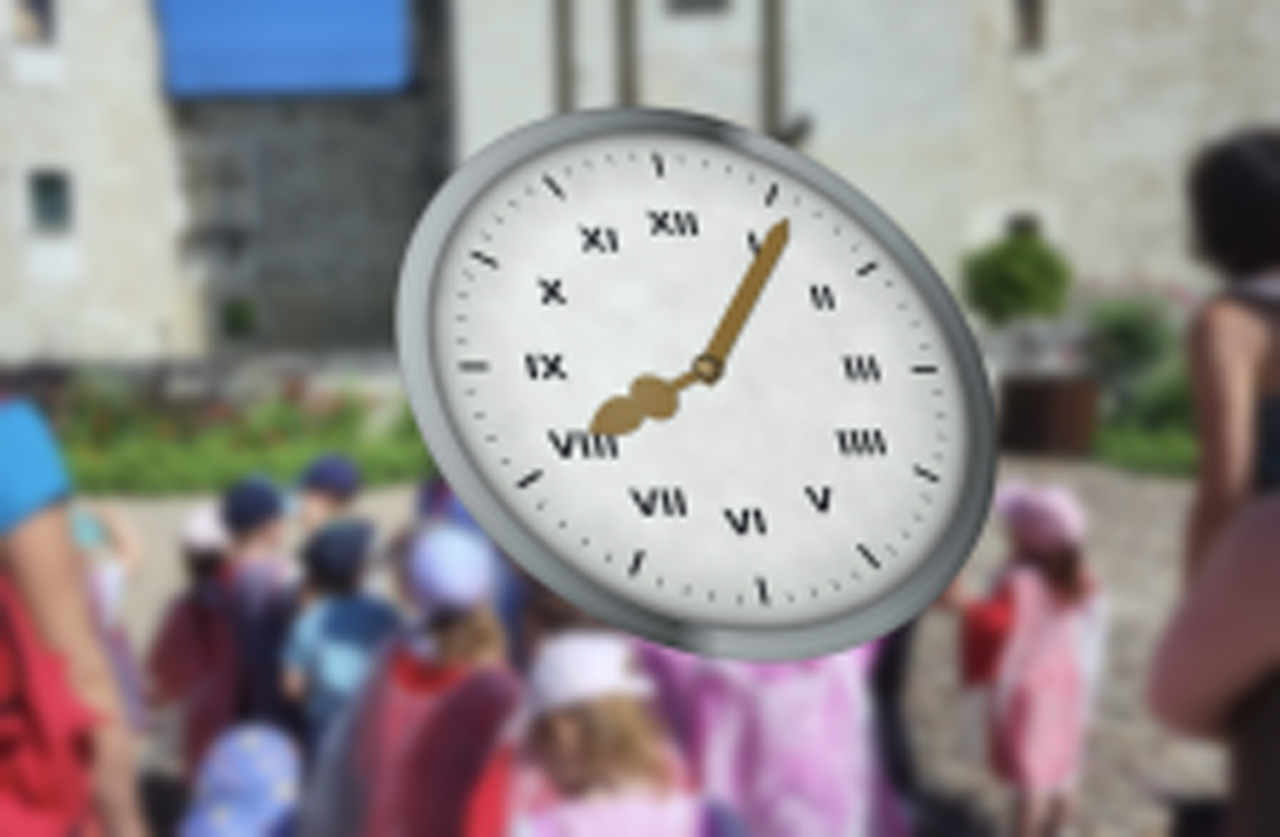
**8:06**
